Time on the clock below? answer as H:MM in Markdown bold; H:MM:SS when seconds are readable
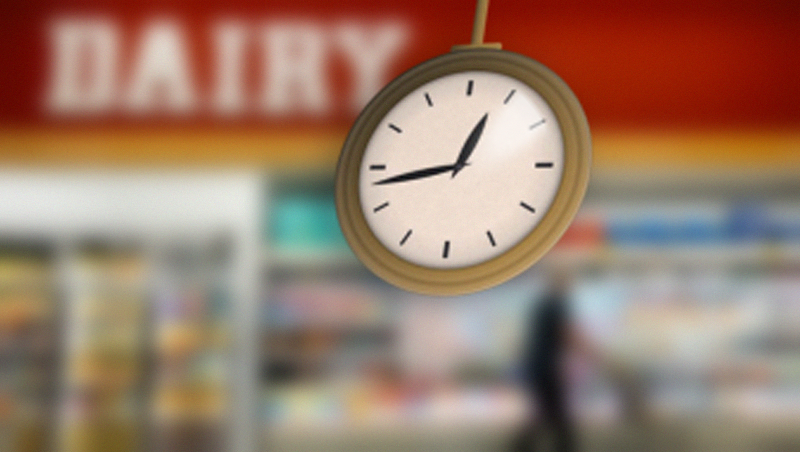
**12:43**
